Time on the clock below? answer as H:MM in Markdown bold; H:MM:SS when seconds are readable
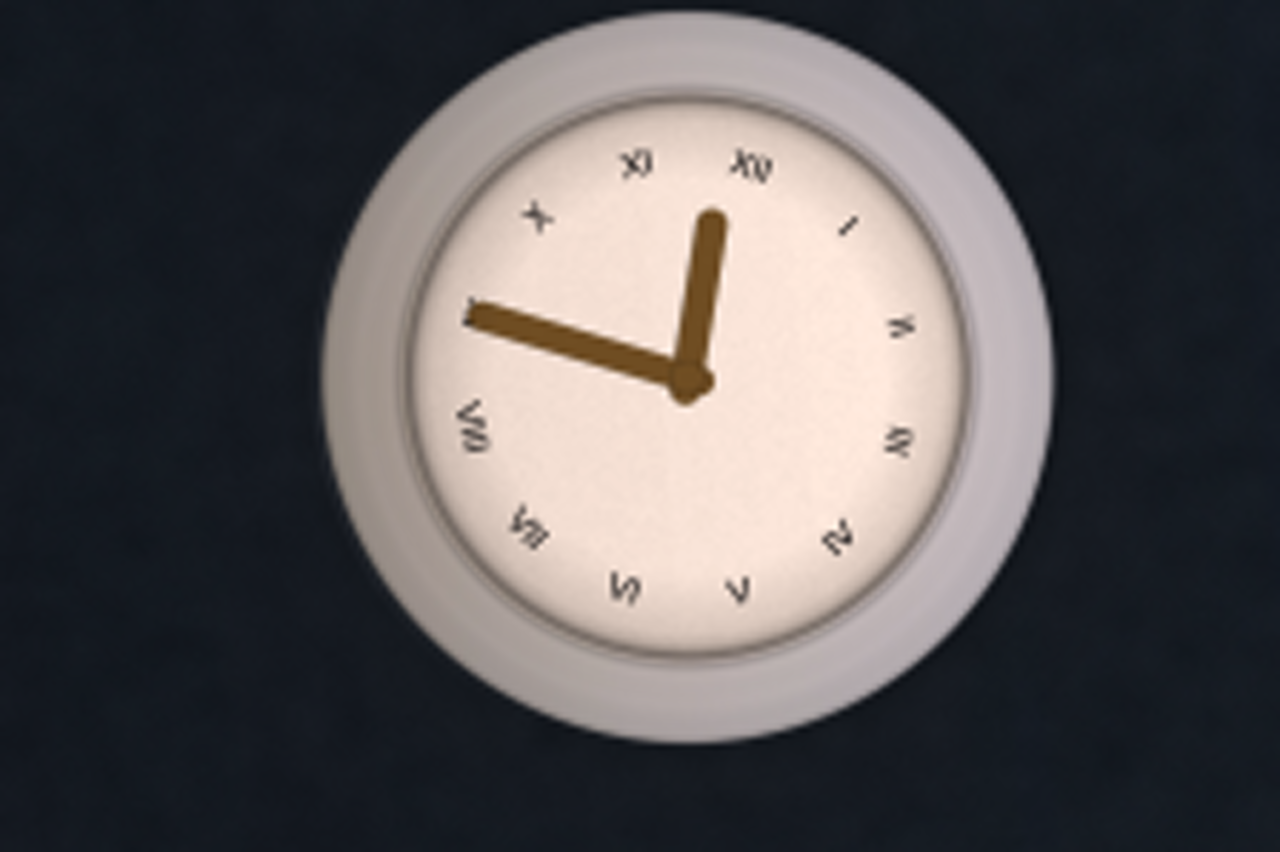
**11:45**
